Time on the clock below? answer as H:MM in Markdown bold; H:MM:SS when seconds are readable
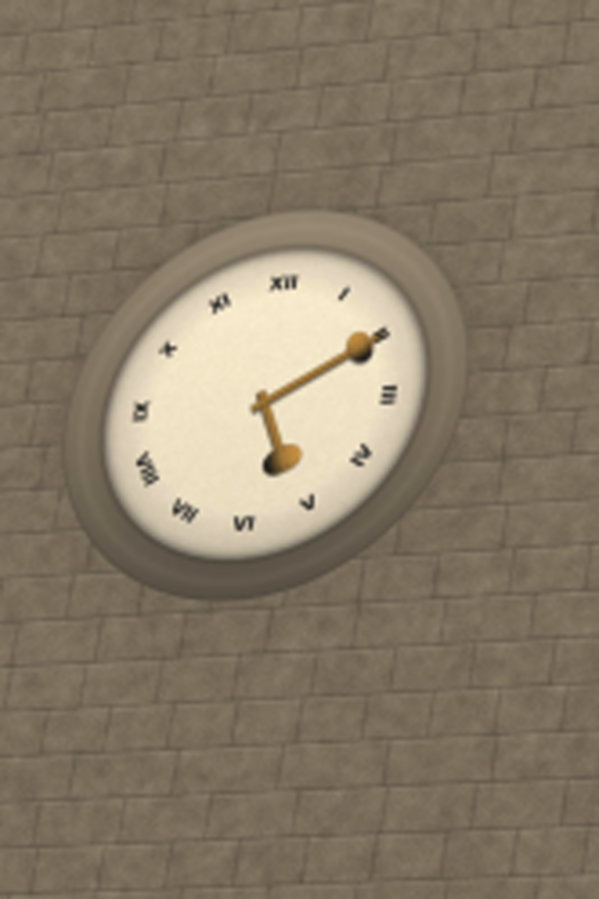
**5:10**
